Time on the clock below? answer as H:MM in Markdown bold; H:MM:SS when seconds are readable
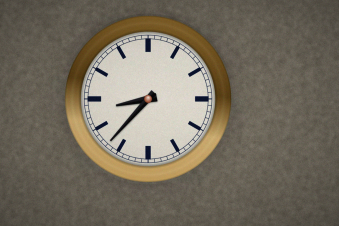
**8:37**
